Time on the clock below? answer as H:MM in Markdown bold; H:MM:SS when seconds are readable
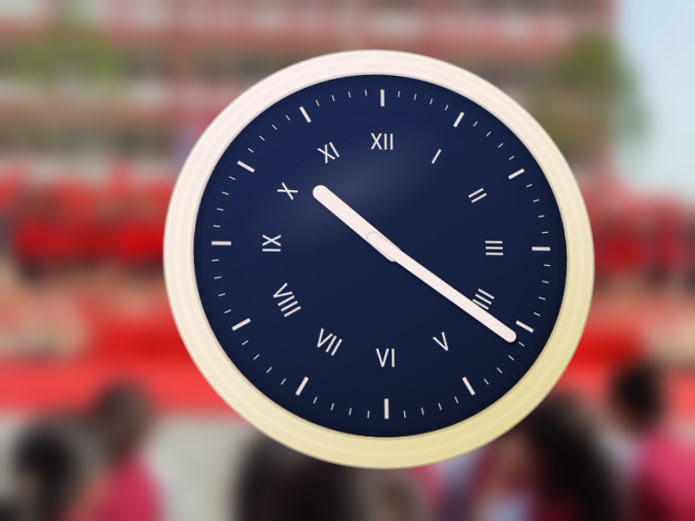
**10:21**
